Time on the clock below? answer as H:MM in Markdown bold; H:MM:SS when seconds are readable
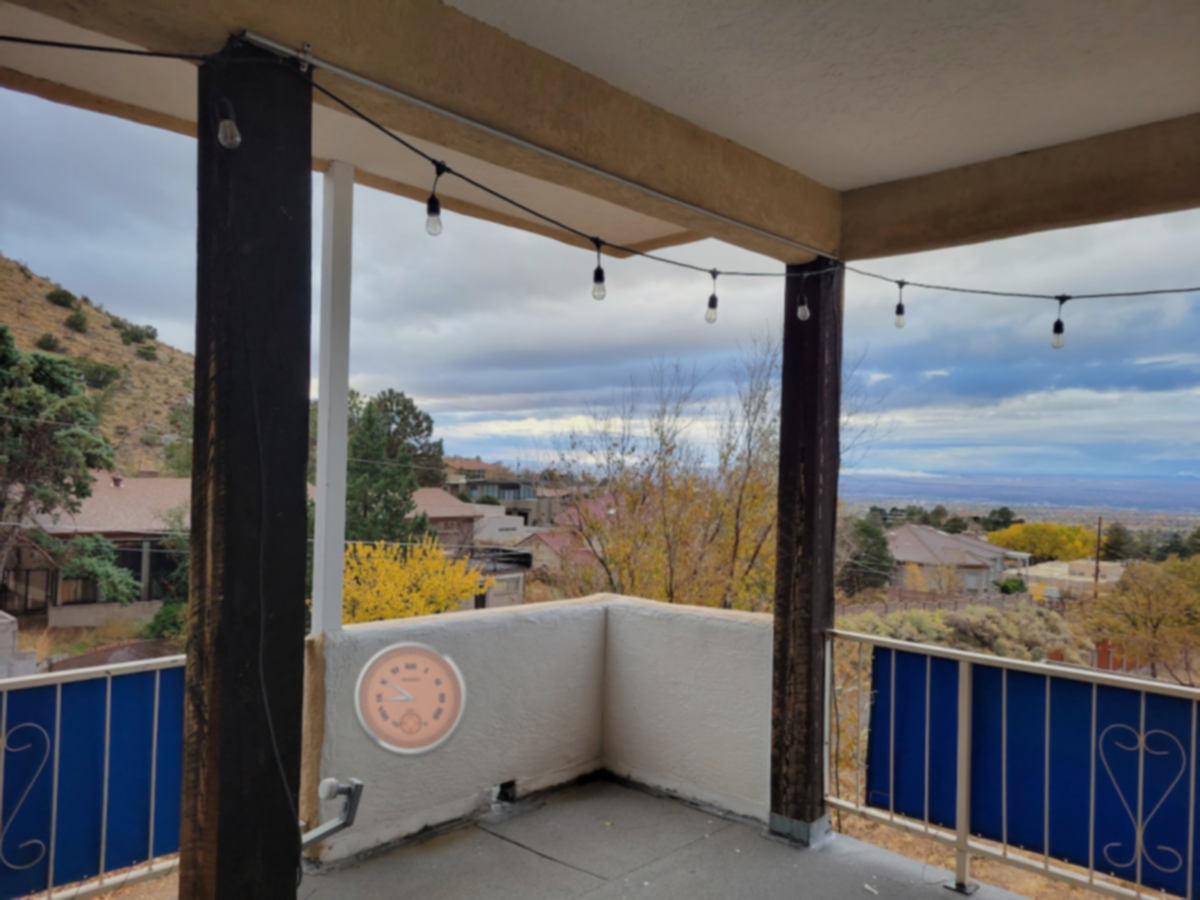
**8:51**
